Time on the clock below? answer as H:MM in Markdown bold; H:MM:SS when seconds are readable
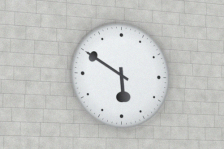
**5:50**
